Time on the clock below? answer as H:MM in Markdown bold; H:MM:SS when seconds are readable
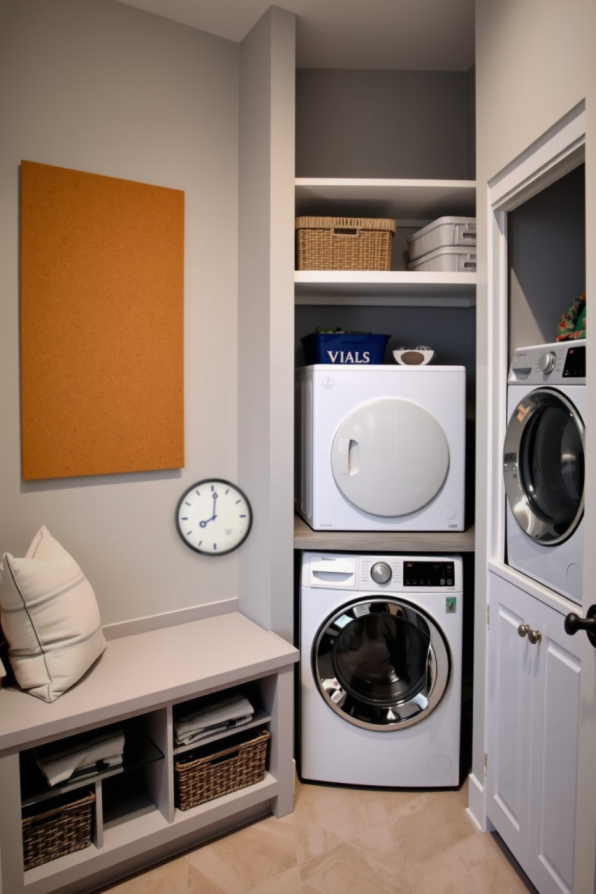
**8:01**
